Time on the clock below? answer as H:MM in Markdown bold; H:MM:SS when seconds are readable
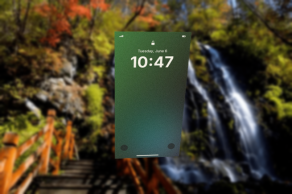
**10:47**
